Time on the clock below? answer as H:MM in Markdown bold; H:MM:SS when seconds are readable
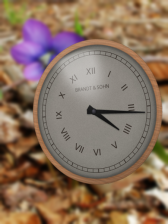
**4:16**
